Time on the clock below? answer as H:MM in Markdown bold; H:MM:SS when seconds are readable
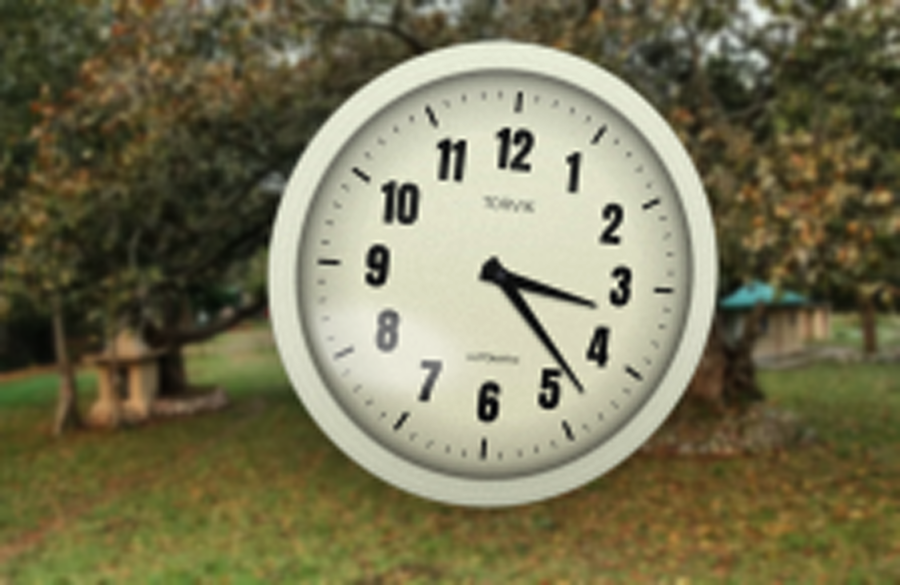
**3:23**
